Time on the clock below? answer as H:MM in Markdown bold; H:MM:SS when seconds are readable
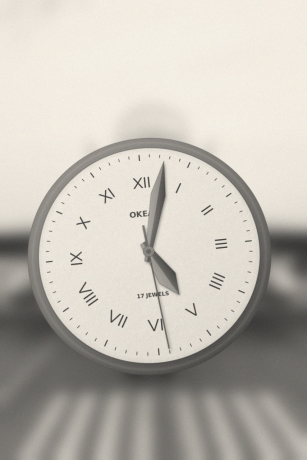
**5:02:29**
